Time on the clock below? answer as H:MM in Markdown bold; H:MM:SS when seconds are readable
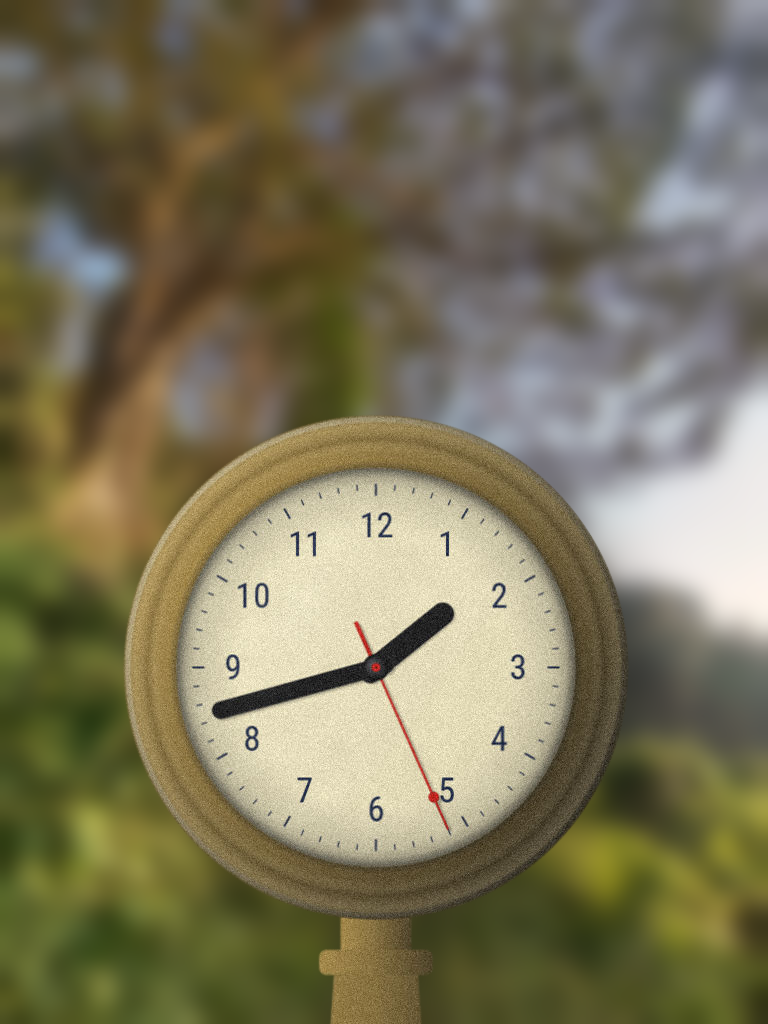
**1:42:26**
